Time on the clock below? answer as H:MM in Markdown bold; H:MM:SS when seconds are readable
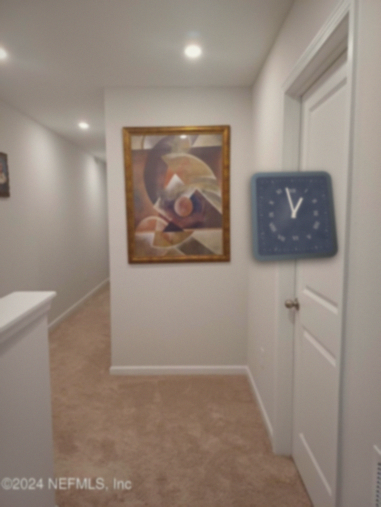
**12:58**
